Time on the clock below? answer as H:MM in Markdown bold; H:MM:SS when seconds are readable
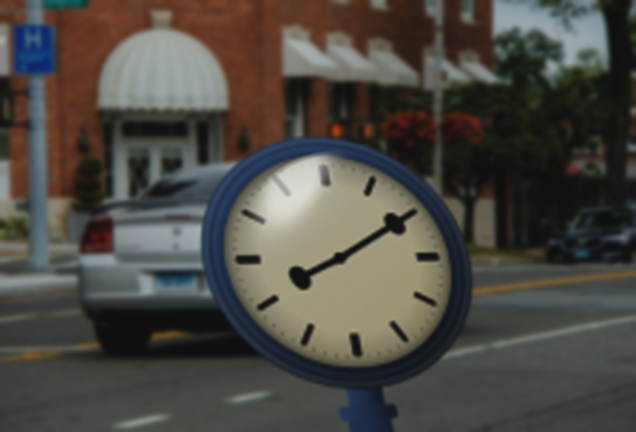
**8:10**
